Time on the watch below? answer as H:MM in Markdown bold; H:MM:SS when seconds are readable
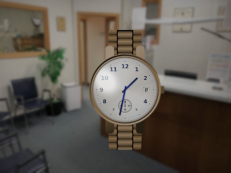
**1:32**
